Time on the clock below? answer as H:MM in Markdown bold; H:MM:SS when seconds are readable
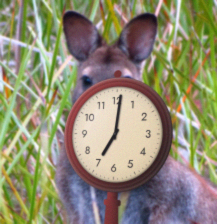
**7:01**
